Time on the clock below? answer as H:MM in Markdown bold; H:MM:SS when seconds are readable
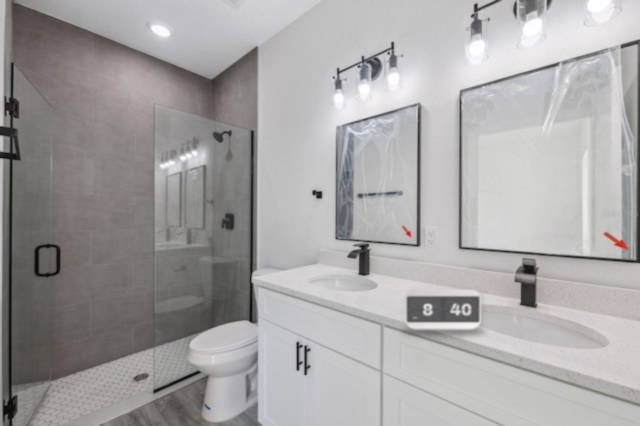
**8:40**
